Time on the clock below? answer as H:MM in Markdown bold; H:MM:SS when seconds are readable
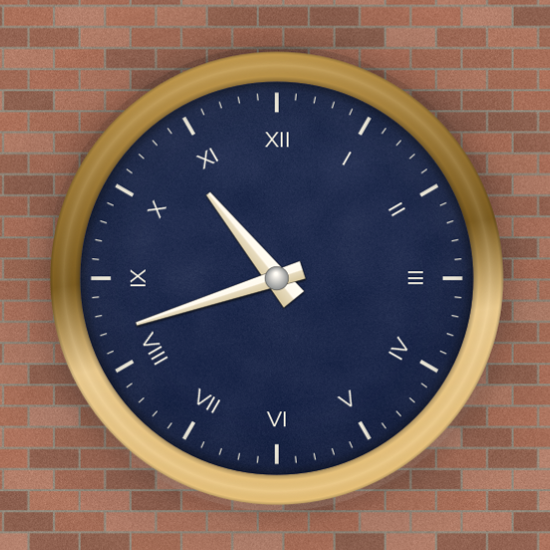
**10:42**
